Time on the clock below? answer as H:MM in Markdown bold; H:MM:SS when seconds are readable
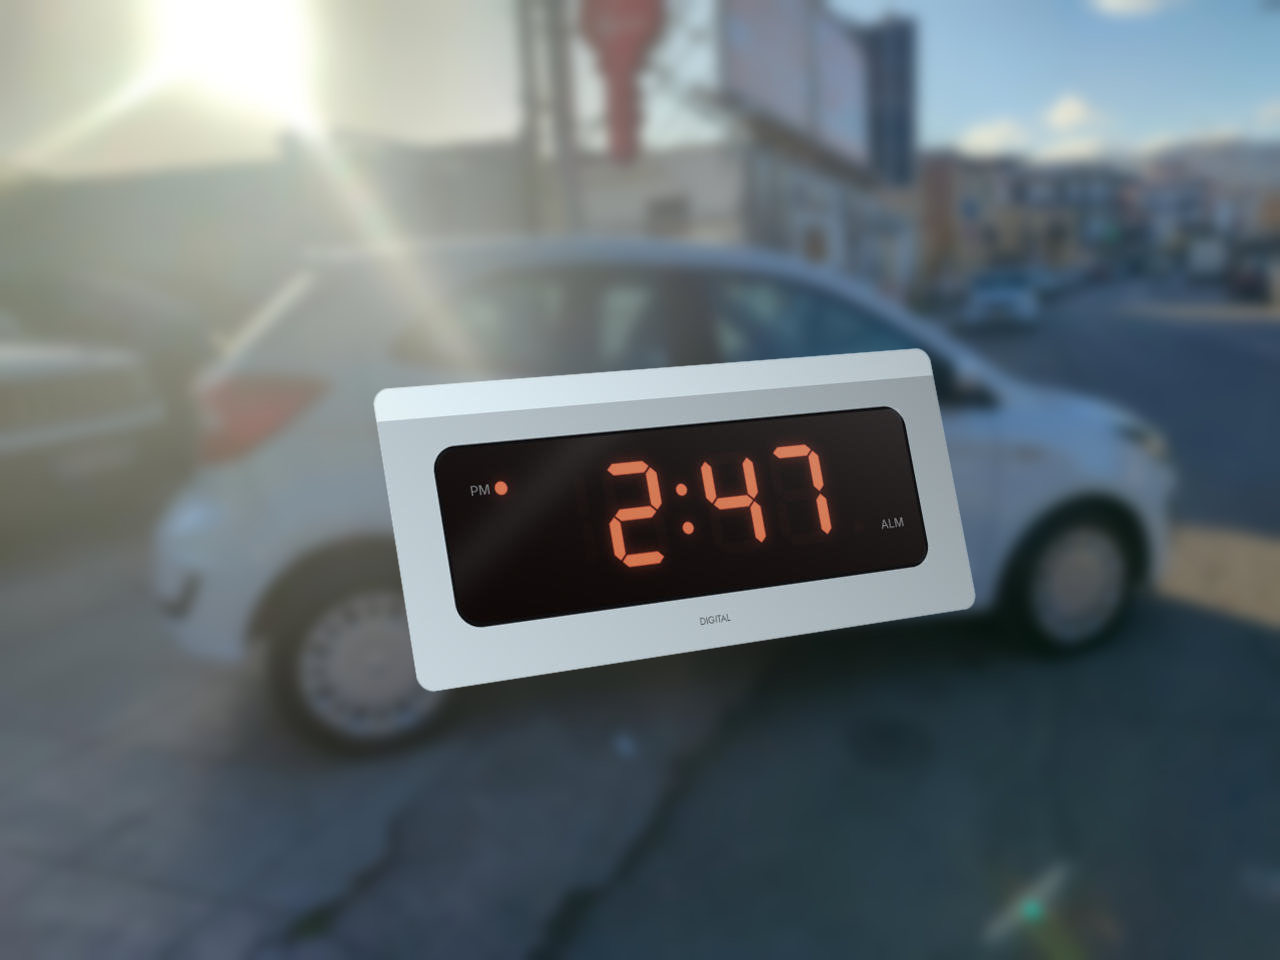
**2:47**
